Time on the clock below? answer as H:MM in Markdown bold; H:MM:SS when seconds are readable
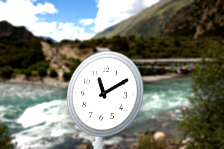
**11:10**
